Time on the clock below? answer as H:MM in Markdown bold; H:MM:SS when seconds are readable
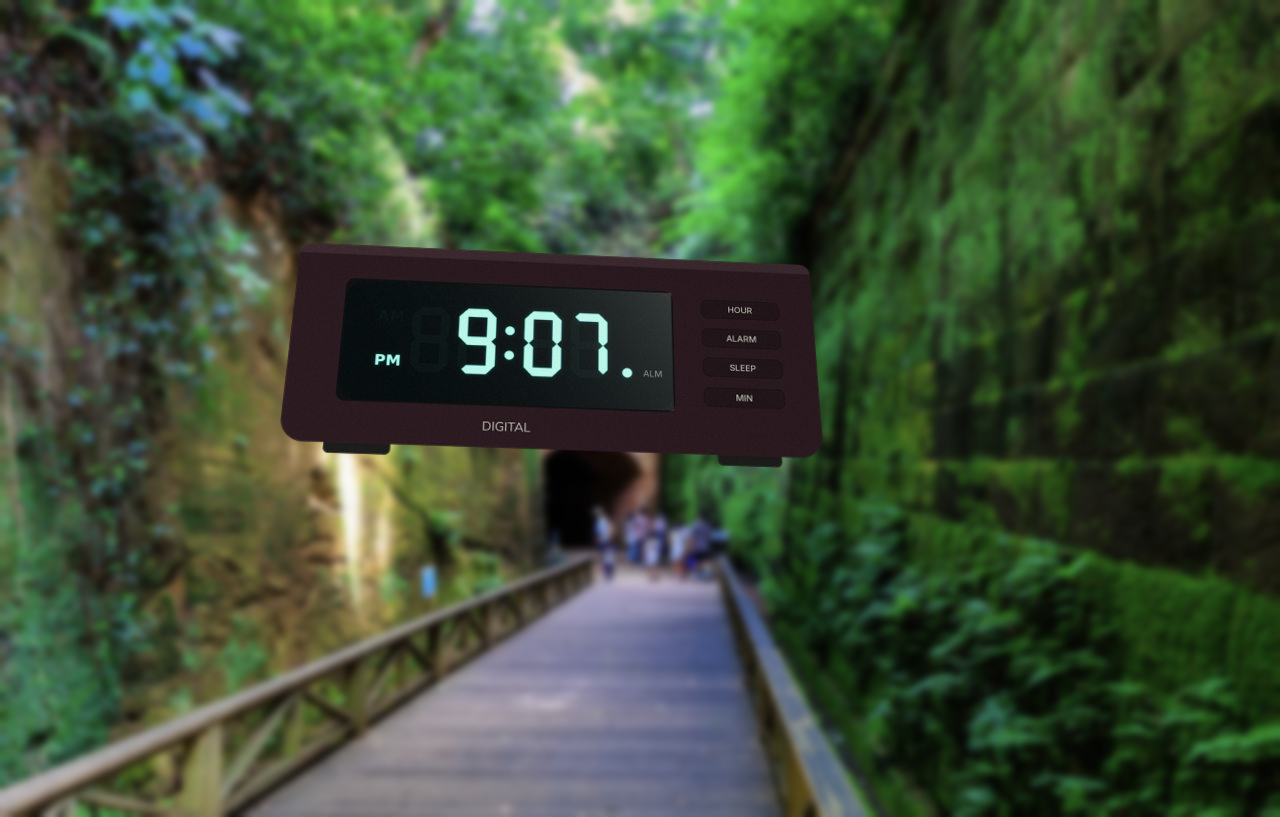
**9:07**
